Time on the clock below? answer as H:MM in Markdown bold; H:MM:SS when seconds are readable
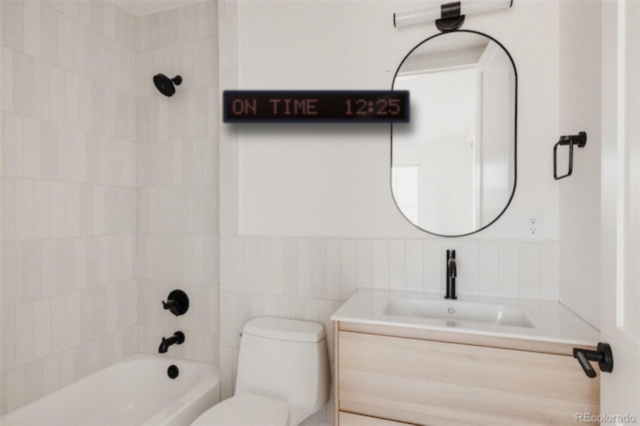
**12:25**
